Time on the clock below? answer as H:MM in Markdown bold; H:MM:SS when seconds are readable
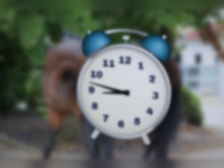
**8:47**
